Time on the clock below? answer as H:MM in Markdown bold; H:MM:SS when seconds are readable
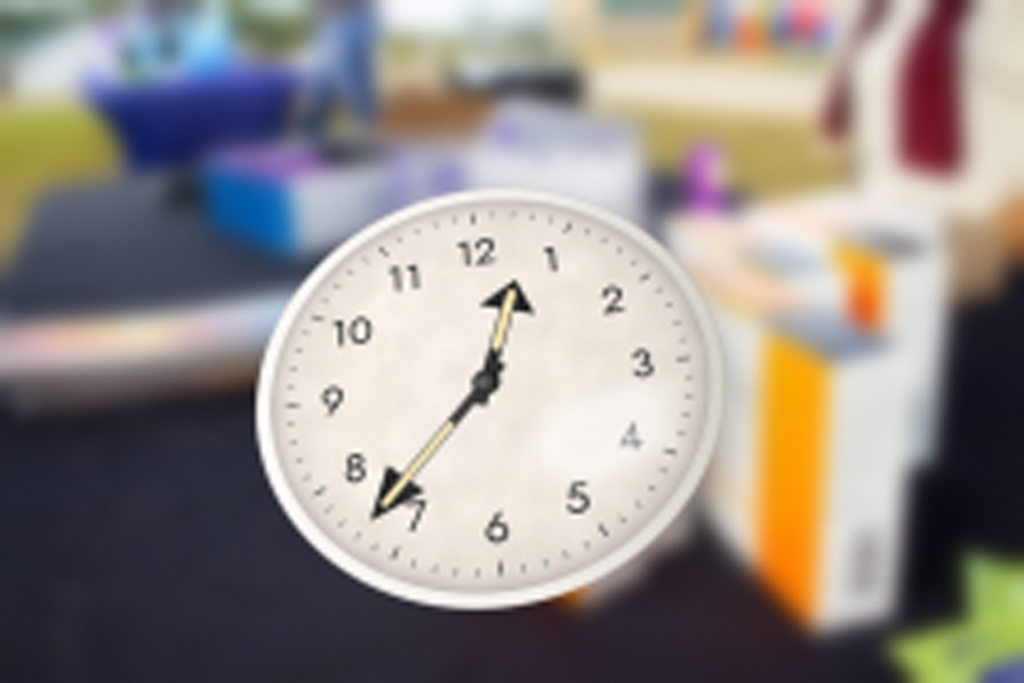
**12:37**
